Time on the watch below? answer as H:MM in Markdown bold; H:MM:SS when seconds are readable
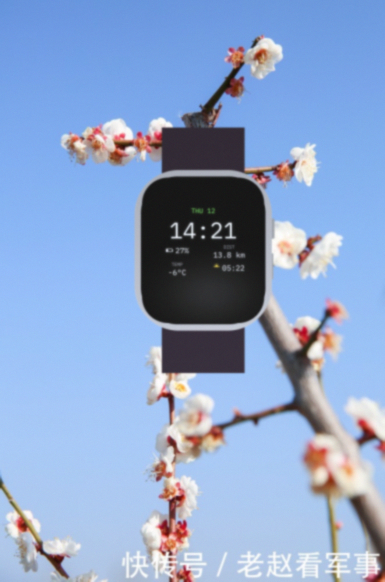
**14:21**
